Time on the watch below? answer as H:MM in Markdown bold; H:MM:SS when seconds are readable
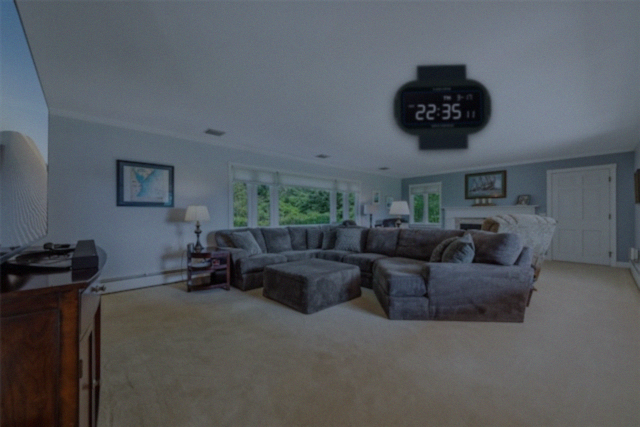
**22:35**
